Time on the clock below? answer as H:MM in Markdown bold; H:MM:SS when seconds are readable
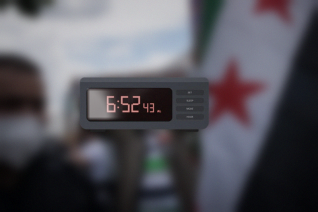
**6:52:43**
